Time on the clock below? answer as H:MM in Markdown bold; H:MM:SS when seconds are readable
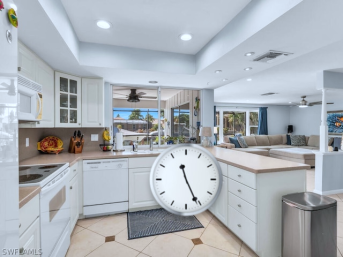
**11:26**
